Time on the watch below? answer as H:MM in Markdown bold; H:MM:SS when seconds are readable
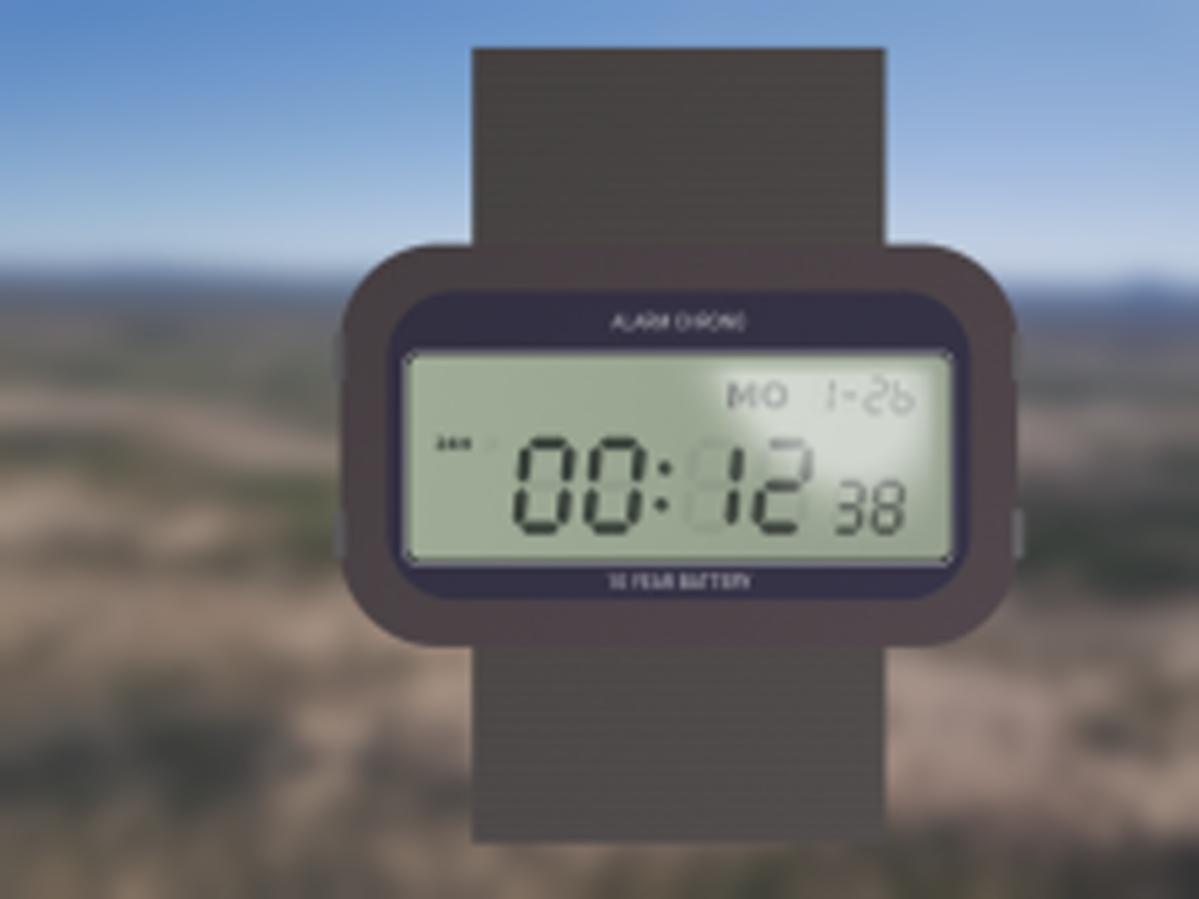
**0:12:38**
